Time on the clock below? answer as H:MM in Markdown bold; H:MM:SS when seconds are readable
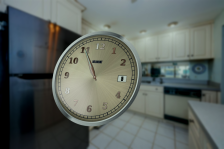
**10:55**
